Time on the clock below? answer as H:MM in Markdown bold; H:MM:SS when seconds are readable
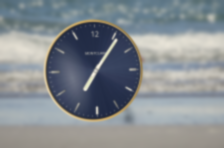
**7:06**
